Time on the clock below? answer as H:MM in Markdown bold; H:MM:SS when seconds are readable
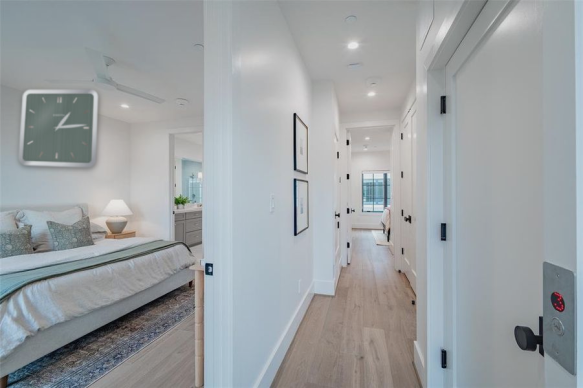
**1:14**
